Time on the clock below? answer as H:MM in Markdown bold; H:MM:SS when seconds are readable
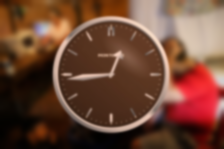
**12:44**
